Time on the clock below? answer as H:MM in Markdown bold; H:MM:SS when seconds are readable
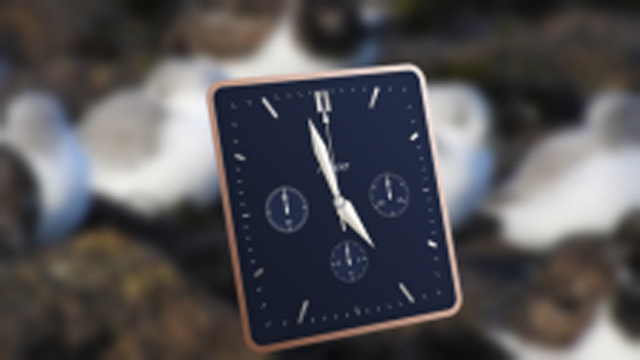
**4:58**
